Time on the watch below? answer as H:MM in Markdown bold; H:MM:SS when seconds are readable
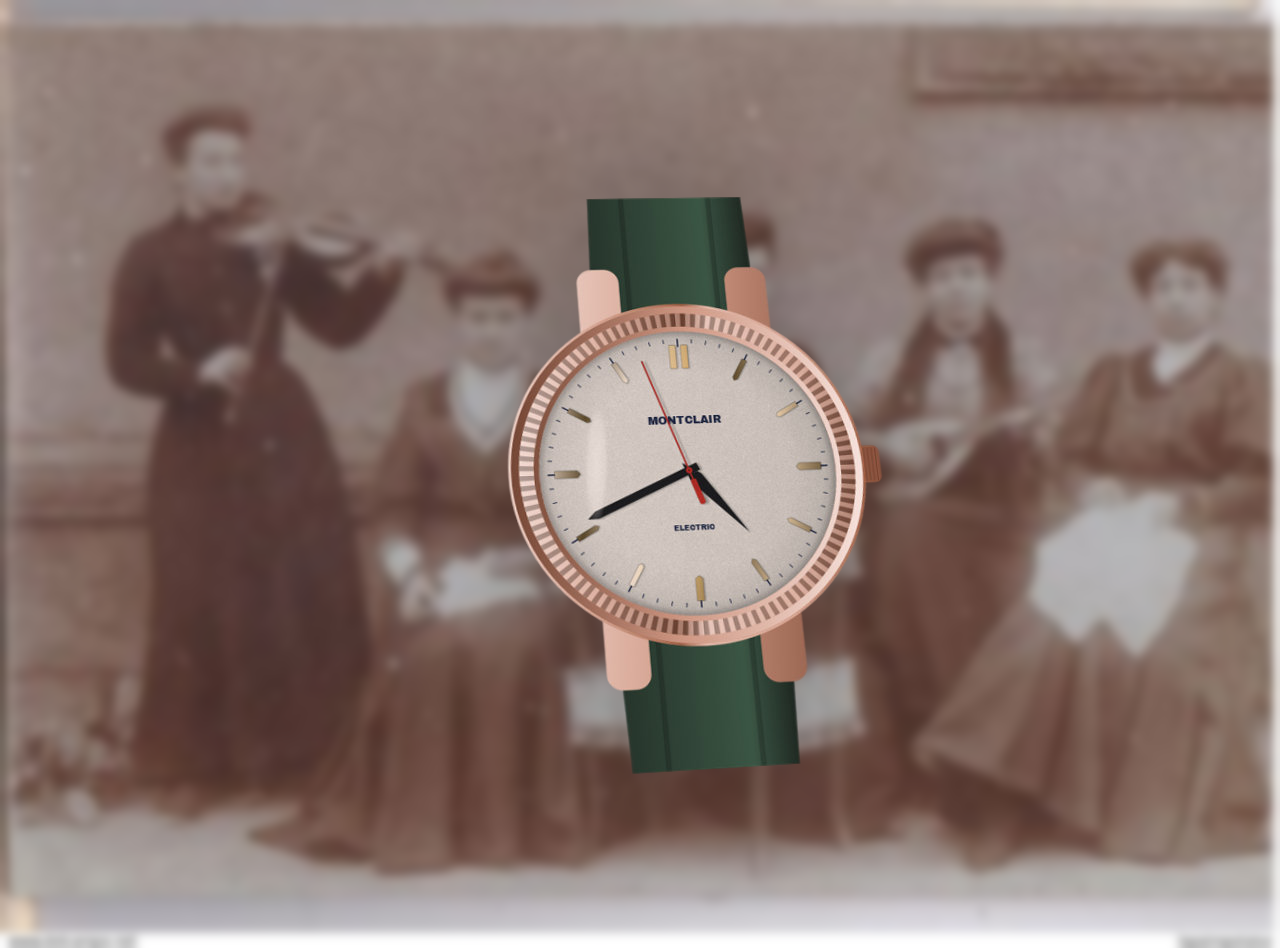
**4:40:57**
